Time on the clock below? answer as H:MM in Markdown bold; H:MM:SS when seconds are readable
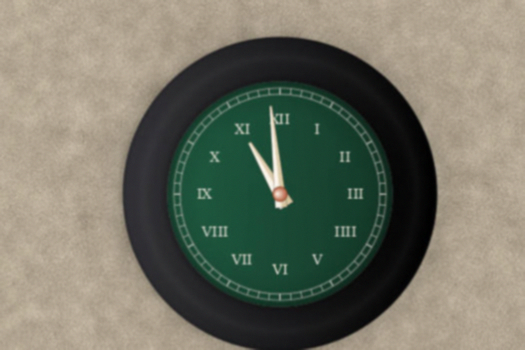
**10:59**
